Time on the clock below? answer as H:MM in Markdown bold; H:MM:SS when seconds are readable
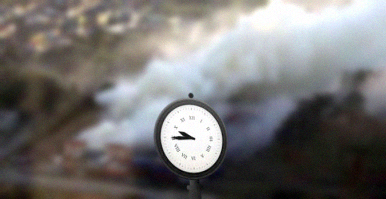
**9:45**
